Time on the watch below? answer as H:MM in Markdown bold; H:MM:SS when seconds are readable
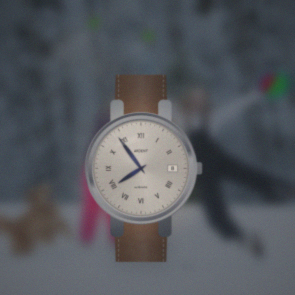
**7:54**
